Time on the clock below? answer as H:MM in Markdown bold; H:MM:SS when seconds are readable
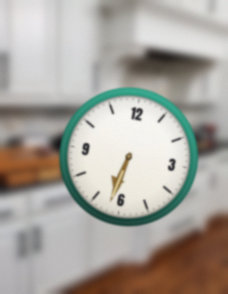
**6:32**
